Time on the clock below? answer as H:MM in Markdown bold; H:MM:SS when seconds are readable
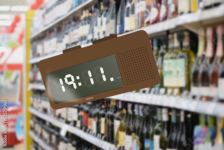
**19:11**
